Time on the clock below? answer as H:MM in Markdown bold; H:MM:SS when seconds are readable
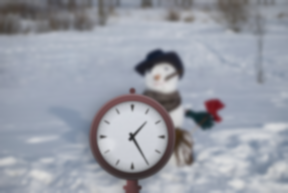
**1:25**
